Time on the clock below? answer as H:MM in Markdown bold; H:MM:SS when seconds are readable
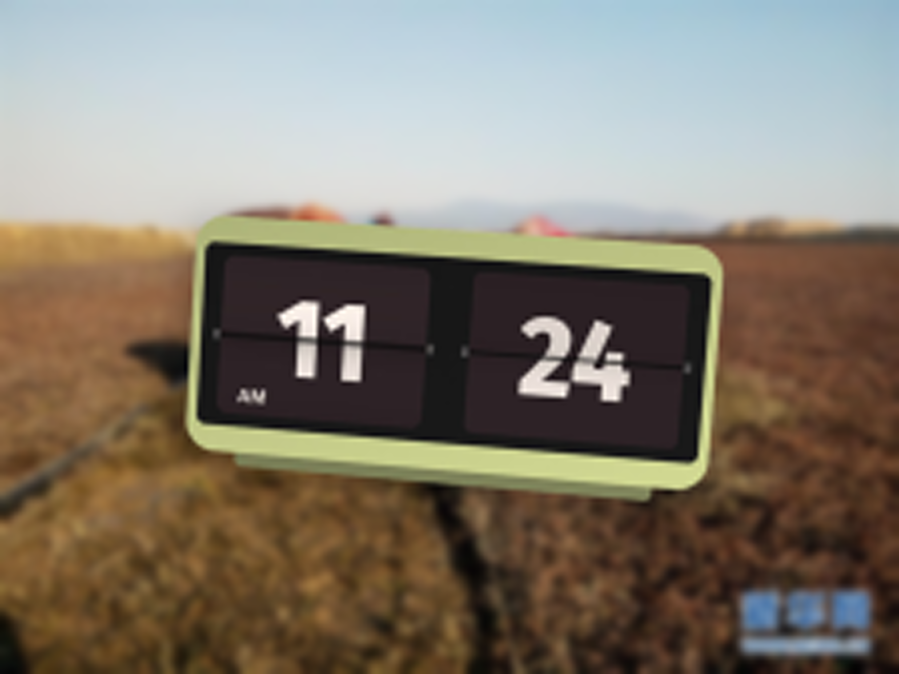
**11:24**
